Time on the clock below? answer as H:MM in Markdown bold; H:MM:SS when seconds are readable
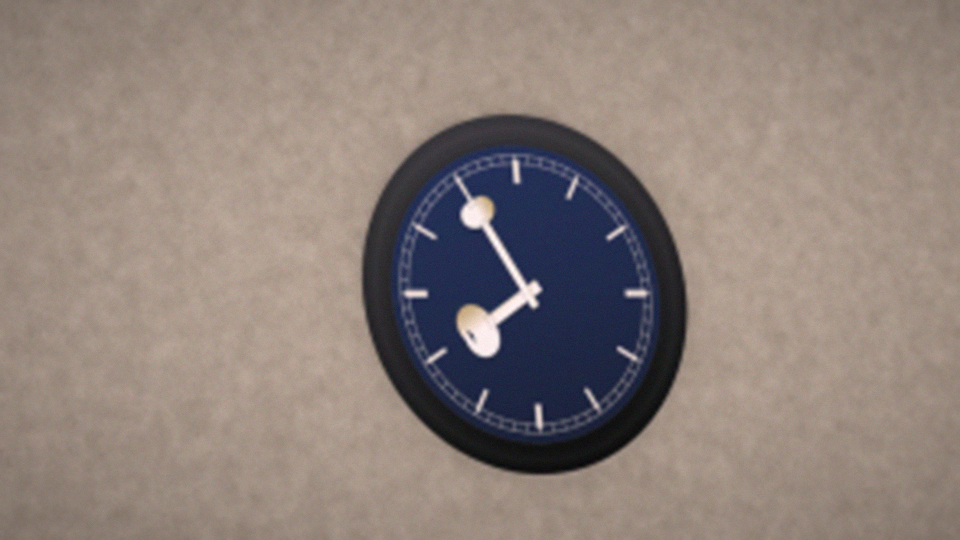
**7:55**
